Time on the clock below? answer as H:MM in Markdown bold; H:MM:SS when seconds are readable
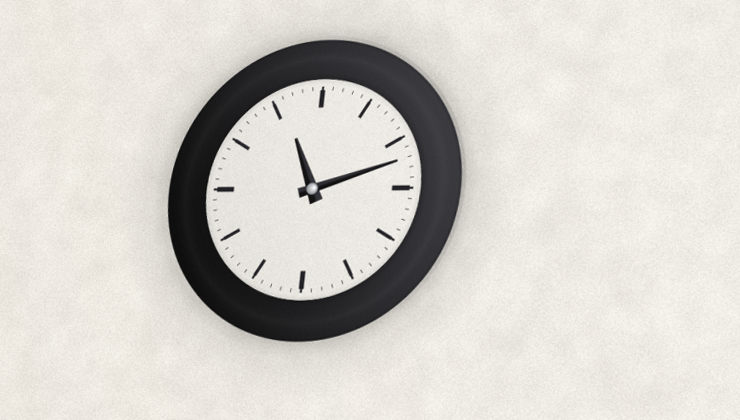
**11:12**
